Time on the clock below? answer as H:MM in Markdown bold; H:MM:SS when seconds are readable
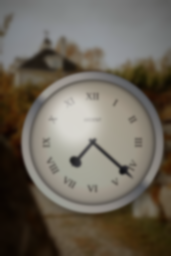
**7:22**
